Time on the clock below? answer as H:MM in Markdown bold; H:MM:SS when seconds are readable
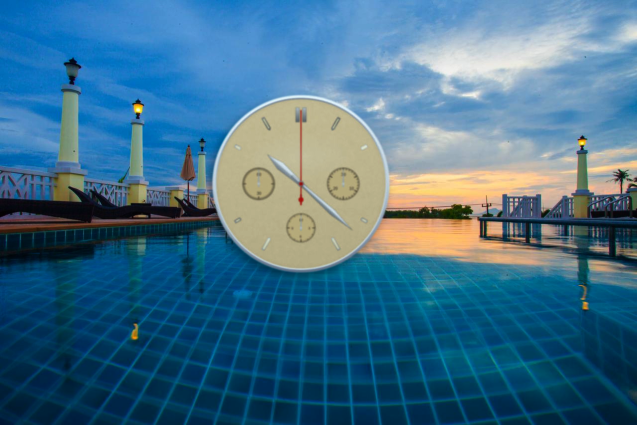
**10:22**
